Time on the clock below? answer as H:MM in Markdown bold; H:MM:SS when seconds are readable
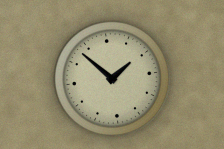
**1:53**
